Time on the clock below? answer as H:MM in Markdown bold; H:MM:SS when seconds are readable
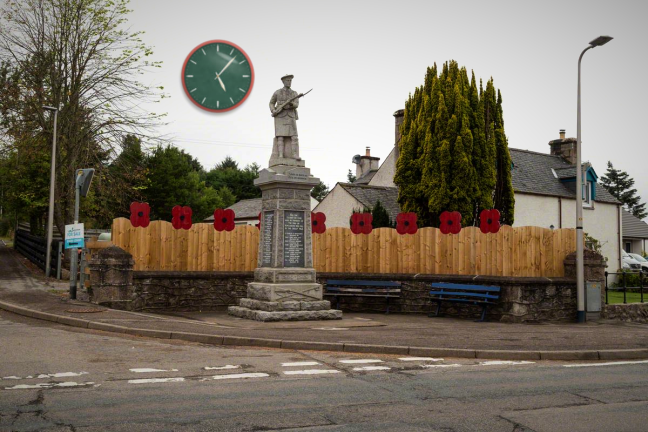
**5:07**
